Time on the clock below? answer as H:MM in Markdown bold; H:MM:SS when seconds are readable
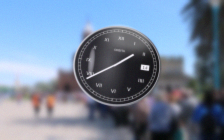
**1:39**
